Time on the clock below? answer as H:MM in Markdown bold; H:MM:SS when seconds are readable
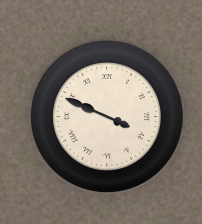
**3:49**
